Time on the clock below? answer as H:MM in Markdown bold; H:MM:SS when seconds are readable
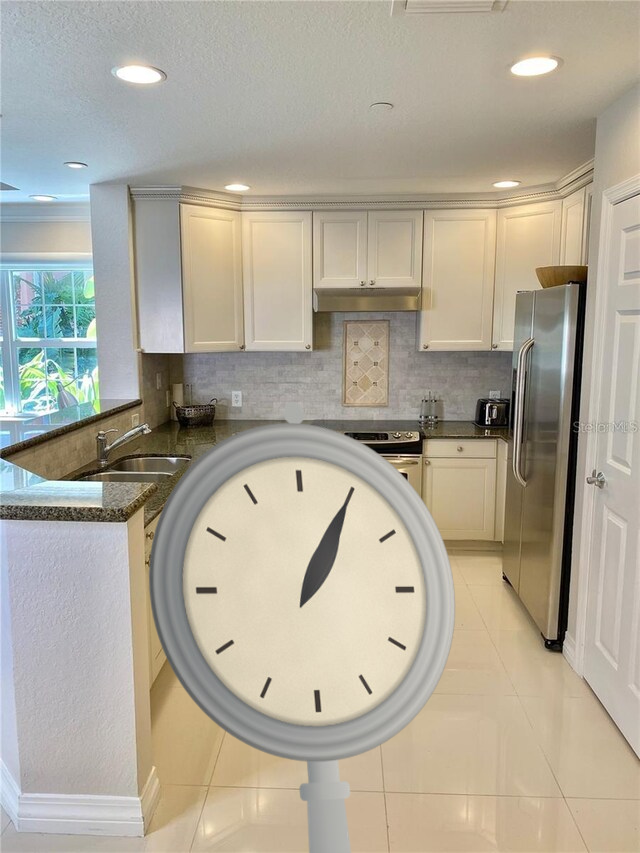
**1:05**
